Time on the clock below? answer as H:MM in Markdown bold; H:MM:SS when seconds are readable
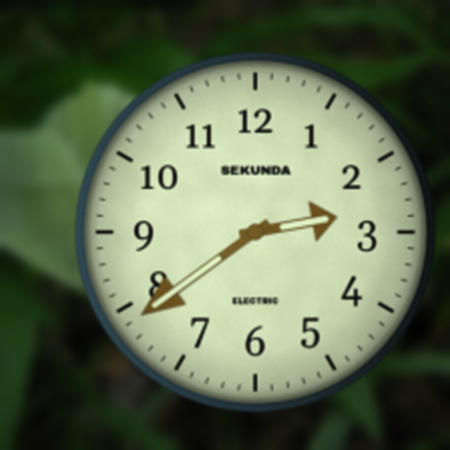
**2:39**
